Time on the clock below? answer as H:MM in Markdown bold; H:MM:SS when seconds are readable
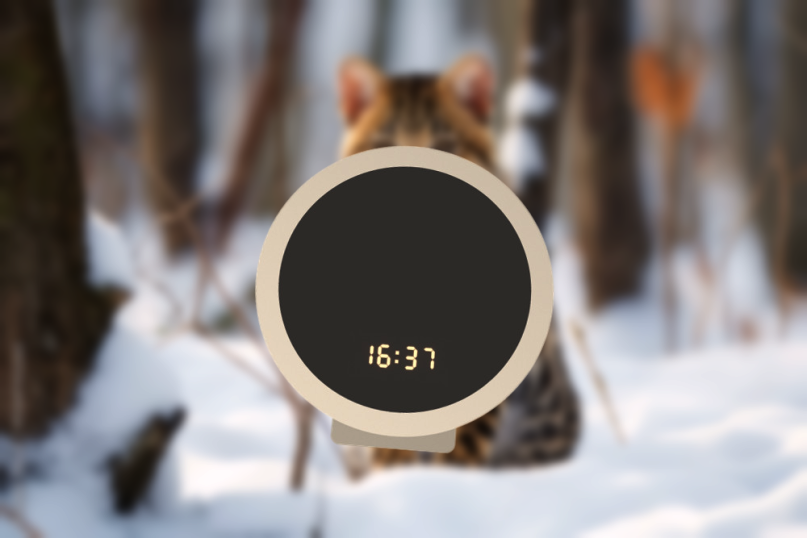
**16:37**
